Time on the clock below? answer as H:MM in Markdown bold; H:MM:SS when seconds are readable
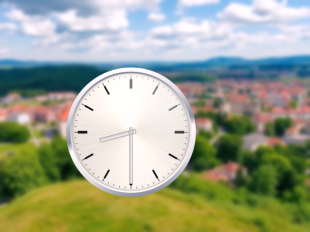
**8:30**
